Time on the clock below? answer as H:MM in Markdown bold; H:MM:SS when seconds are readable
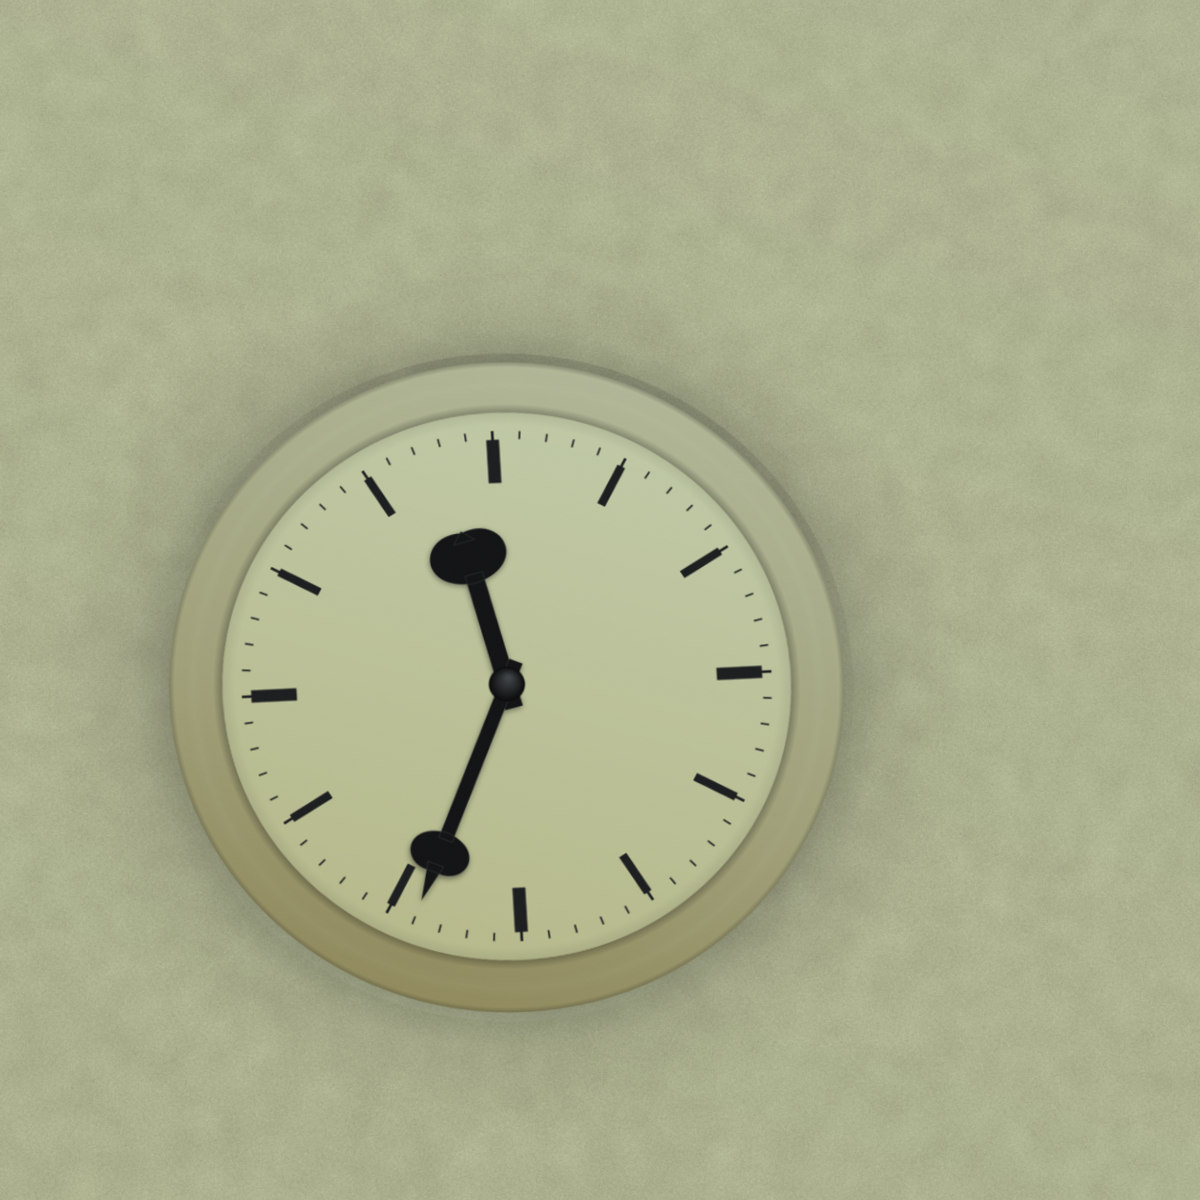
**11:34**
